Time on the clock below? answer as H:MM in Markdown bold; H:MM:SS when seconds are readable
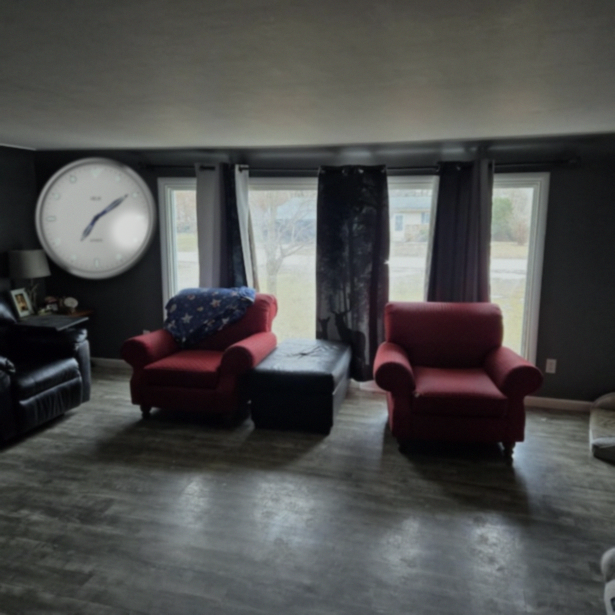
**7:09**
